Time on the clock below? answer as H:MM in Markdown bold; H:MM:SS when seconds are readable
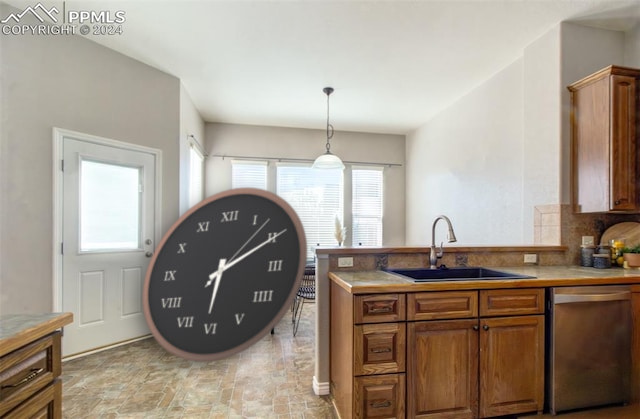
**6:10:07**
